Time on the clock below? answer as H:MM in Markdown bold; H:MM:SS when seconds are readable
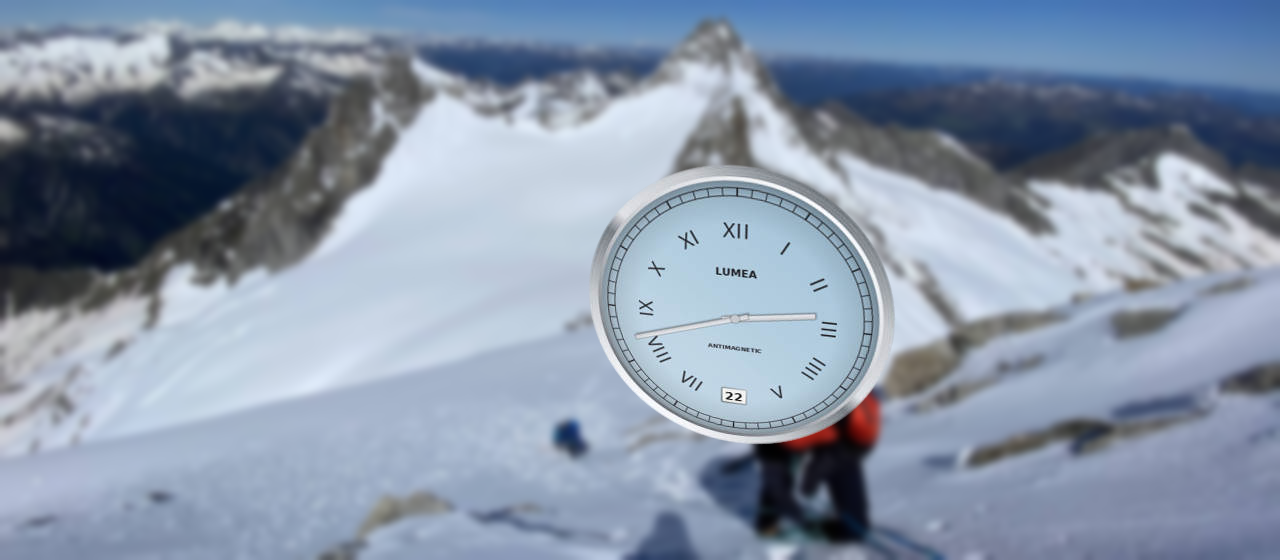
**2:42**
